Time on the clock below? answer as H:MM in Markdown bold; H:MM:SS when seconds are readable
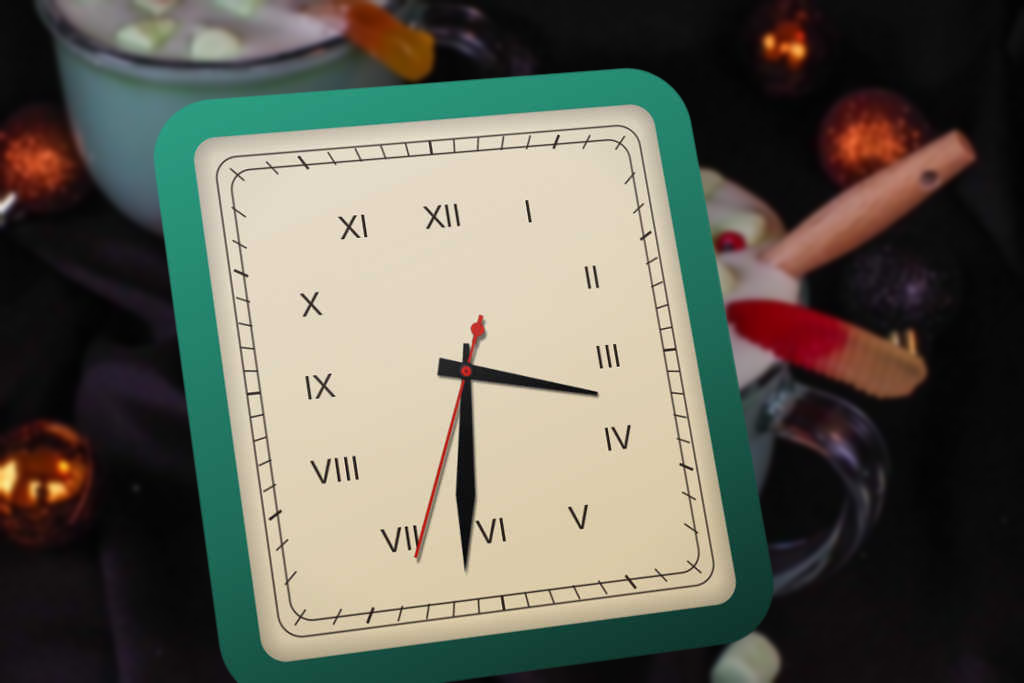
**3:31:34**
